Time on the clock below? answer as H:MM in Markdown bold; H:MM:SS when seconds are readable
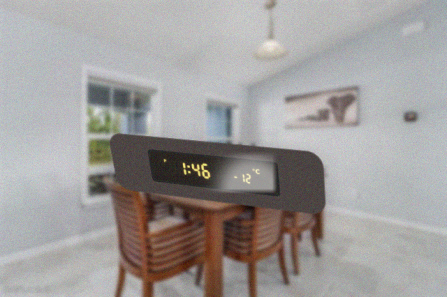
**1:46**
